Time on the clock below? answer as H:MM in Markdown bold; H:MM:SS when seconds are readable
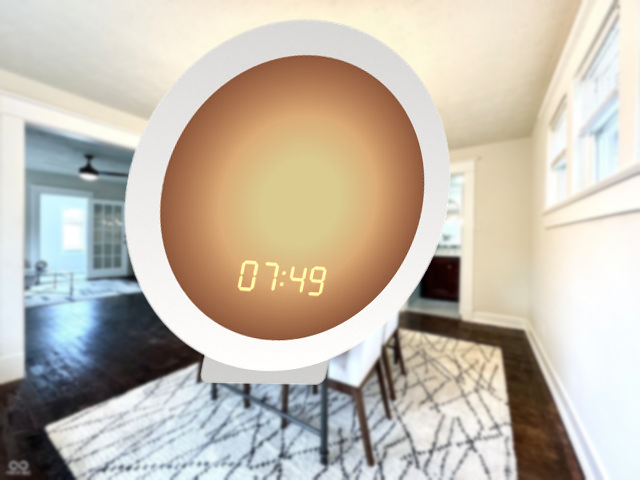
**7:49**
